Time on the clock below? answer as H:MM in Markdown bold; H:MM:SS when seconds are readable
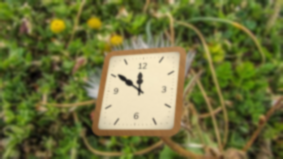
**11:51**
